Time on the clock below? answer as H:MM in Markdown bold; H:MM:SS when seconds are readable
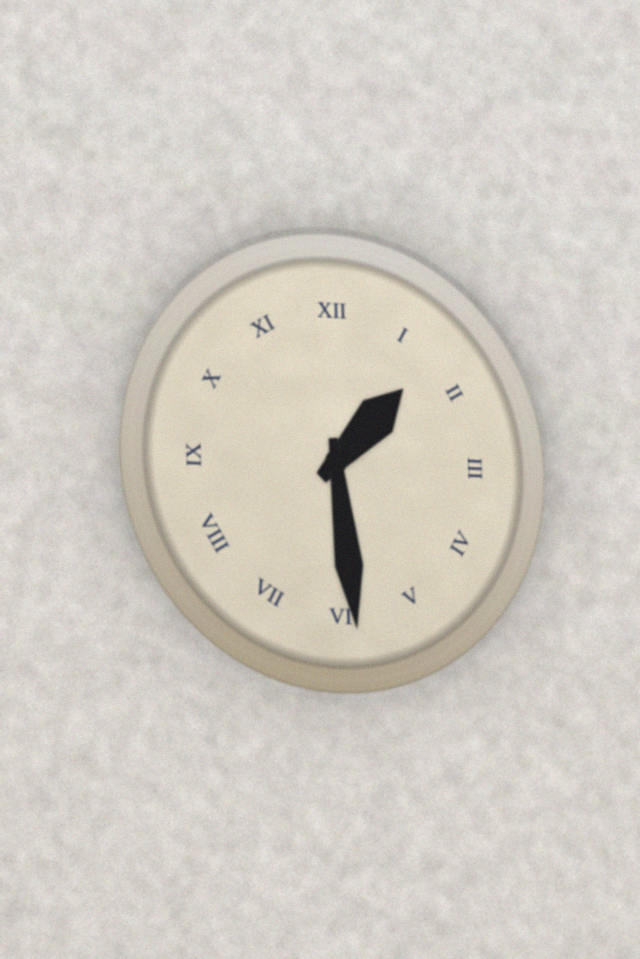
**1:29**
